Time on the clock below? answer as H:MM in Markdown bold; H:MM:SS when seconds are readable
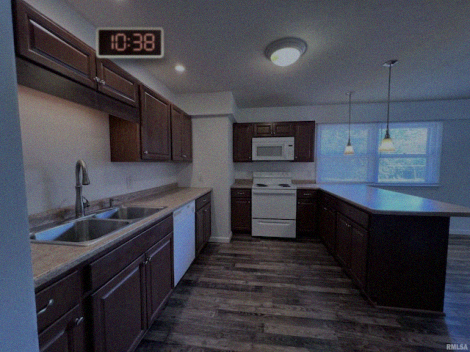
**10:38**
